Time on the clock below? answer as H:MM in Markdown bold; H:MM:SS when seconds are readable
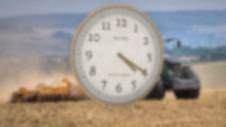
**4:20**
